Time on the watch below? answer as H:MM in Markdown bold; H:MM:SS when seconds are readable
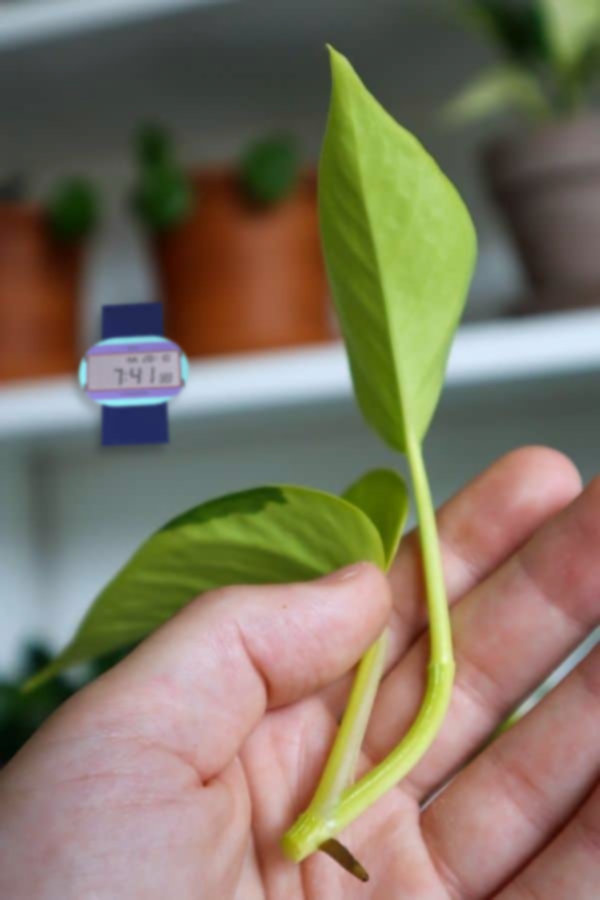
**7:41**
